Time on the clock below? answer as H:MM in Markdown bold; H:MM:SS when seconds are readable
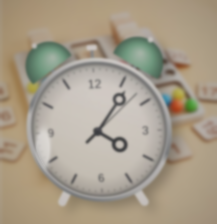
**4:06:08**
